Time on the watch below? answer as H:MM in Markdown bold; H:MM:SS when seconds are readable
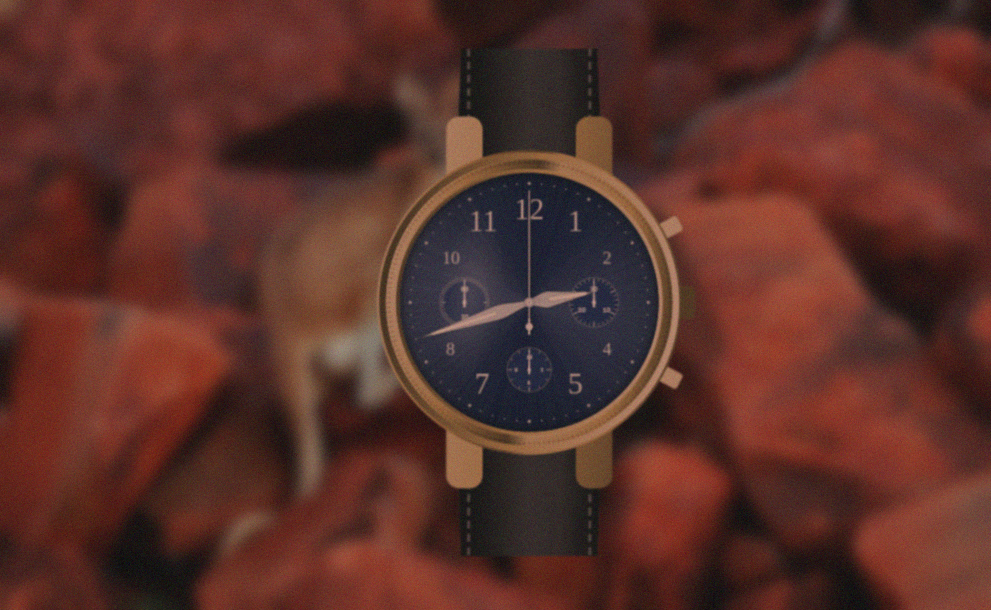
**2:42**
